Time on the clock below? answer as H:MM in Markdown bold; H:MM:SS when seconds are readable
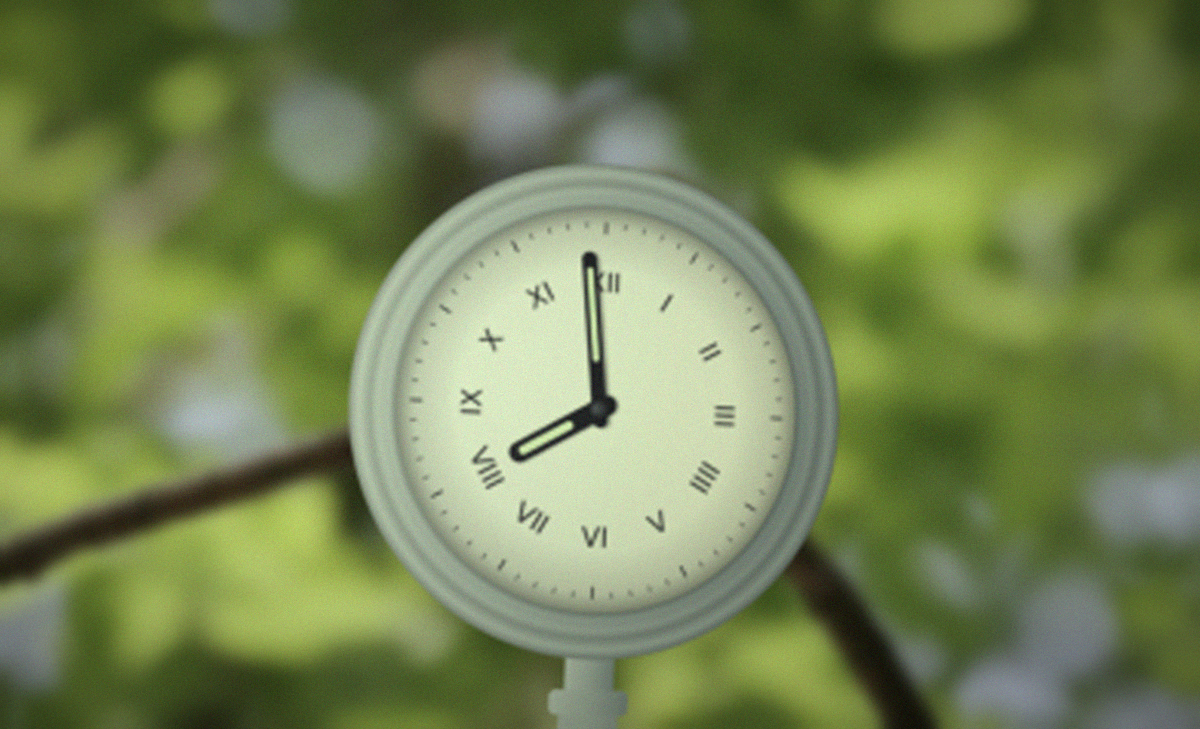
**7:59**
